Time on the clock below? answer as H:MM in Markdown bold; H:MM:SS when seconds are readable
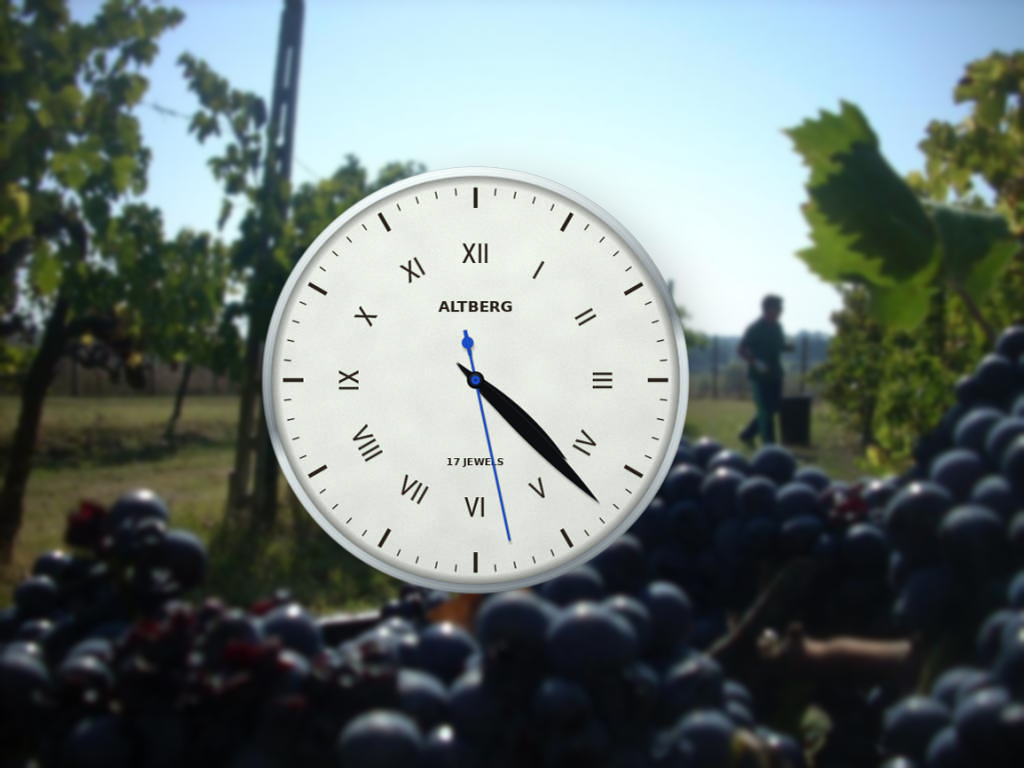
**4:22:28**
